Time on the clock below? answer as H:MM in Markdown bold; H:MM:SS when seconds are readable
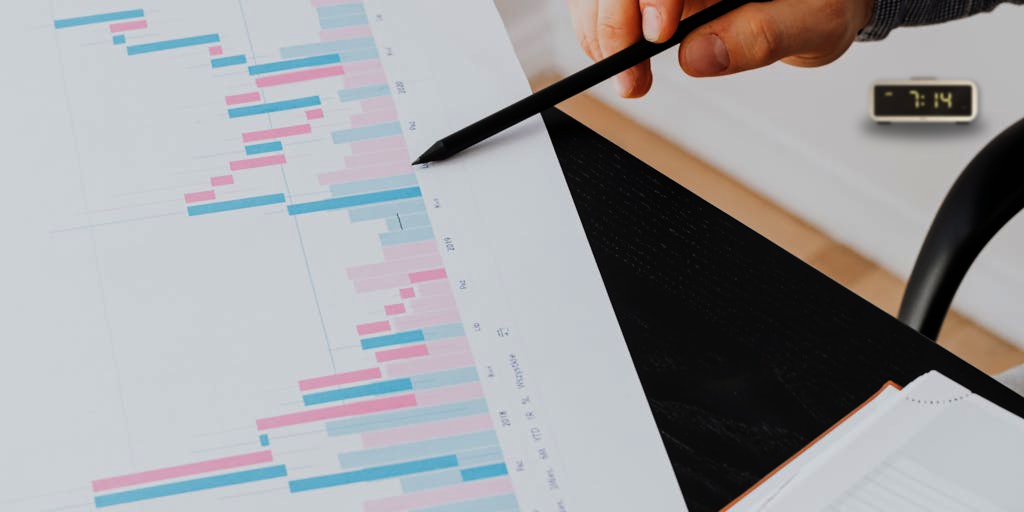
**7:14**
